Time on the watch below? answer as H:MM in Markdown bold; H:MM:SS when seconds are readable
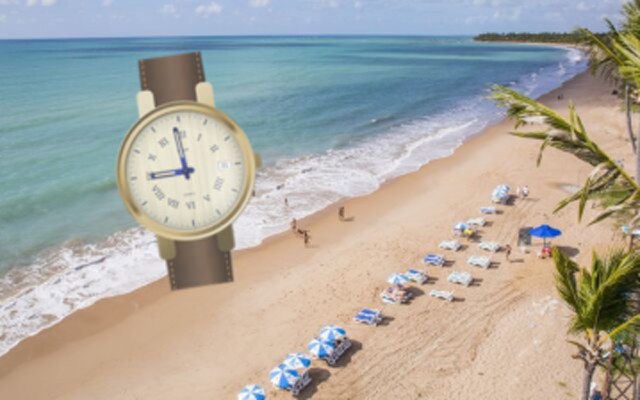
**8:59**
